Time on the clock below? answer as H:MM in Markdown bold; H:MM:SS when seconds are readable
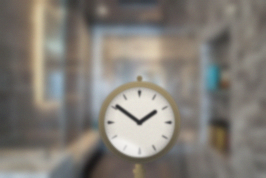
**1:51**
